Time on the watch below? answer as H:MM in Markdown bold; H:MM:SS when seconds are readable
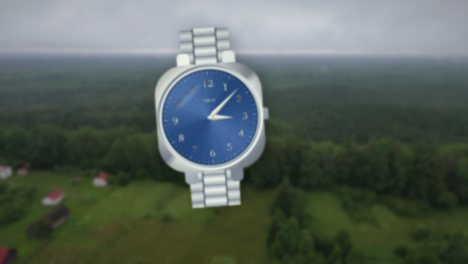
**3:08**
